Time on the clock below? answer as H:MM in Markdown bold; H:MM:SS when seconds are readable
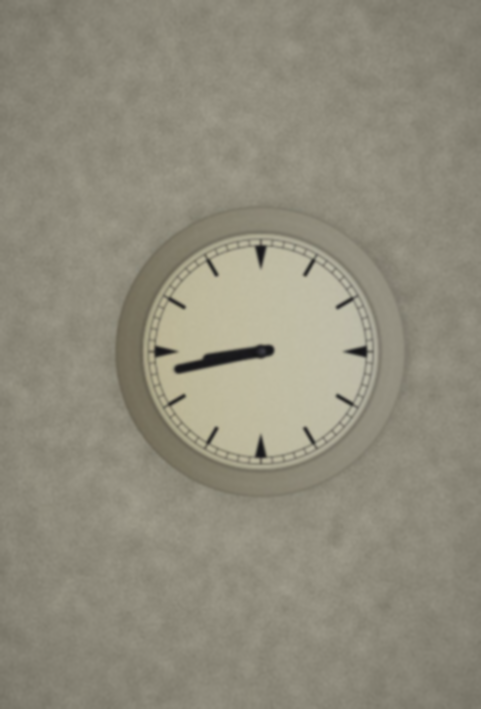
**8:43**
